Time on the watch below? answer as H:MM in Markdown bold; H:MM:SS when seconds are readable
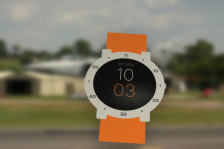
**10:03**
